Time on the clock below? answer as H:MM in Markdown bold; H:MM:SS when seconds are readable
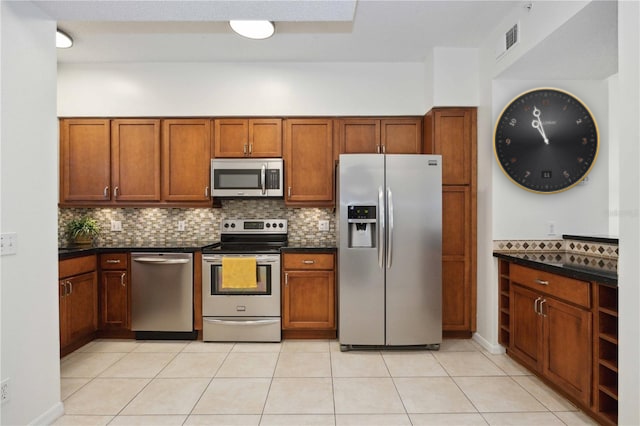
**10:57**
